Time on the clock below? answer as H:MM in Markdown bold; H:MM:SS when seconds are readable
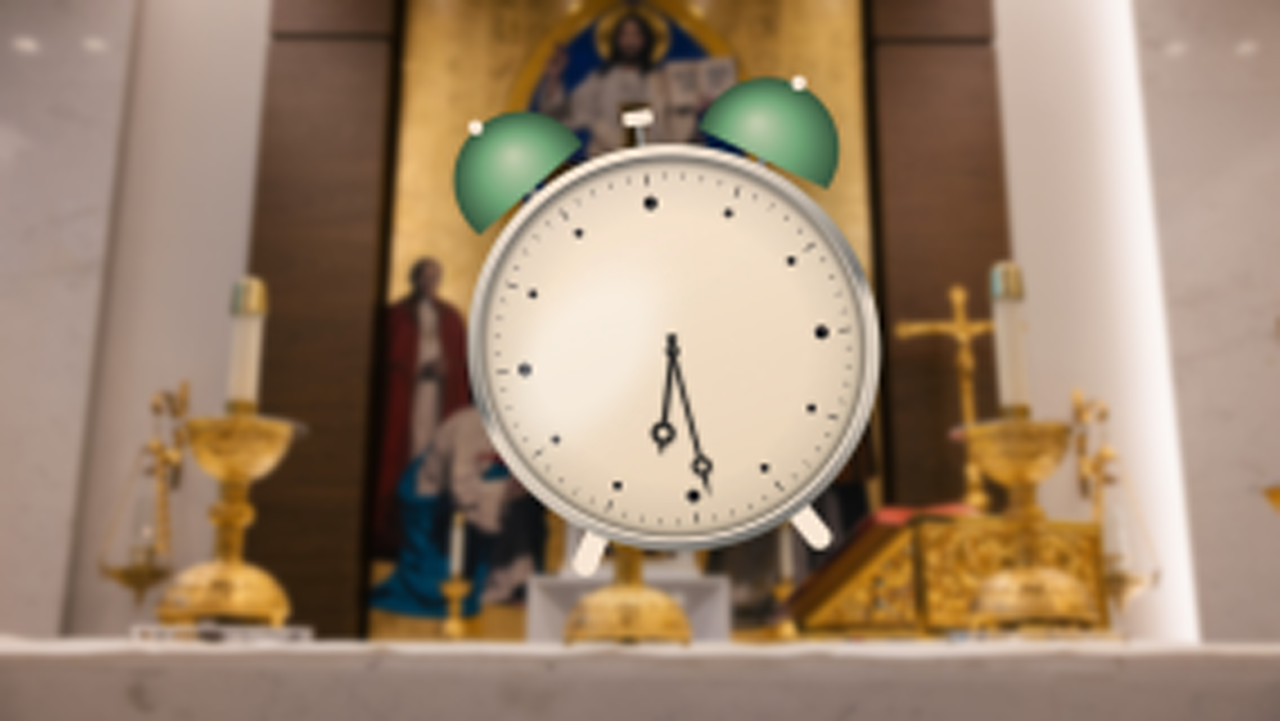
**6:29**
